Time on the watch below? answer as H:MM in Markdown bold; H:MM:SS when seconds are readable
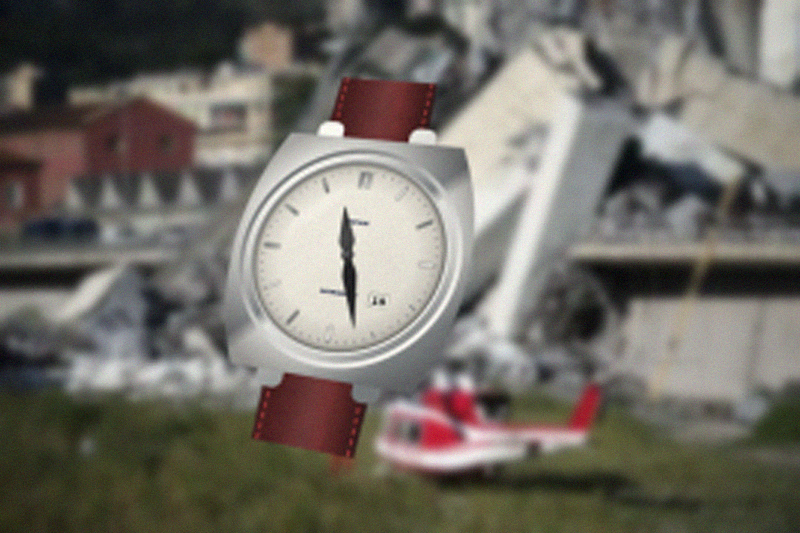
**11:27**
